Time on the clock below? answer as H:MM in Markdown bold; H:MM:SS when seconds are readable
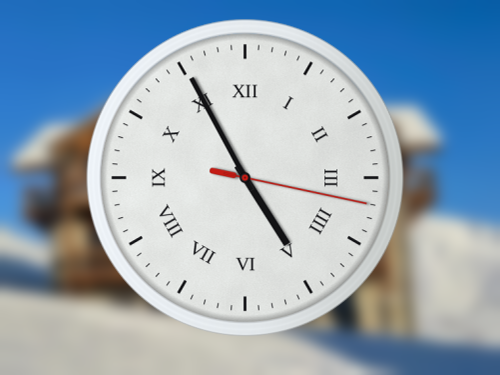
**4:55:17**
